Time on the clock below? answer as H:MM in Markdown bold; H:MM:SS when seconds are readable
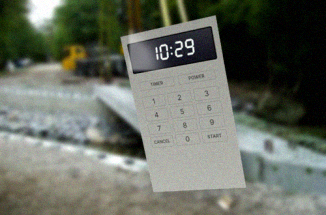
**10:29**
